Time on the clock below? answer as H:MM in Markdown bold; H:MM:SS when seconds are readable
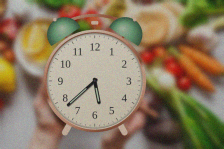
**5:38**
